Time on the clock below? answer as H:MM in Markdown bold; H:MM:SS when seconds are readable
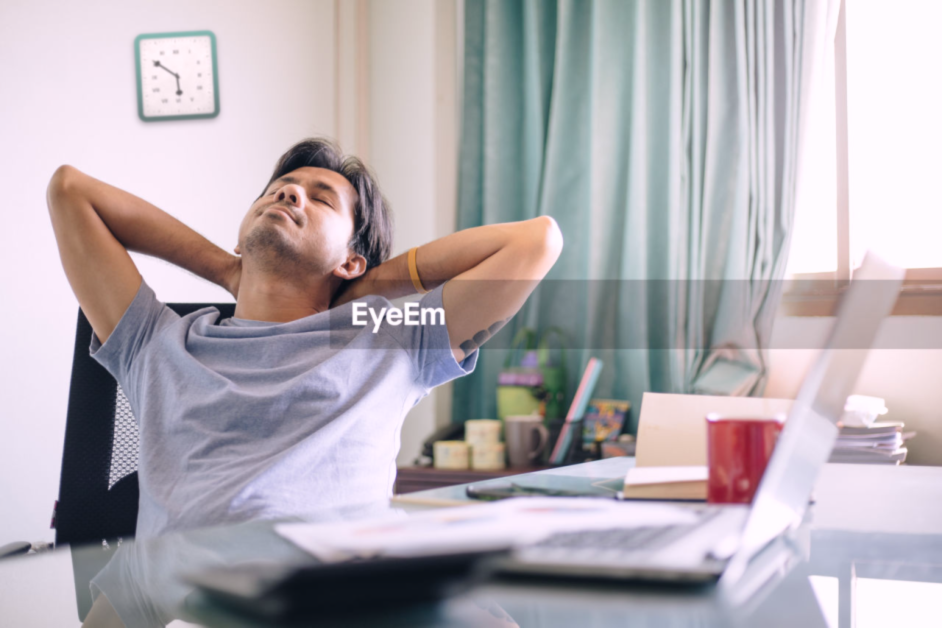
**5:51**
